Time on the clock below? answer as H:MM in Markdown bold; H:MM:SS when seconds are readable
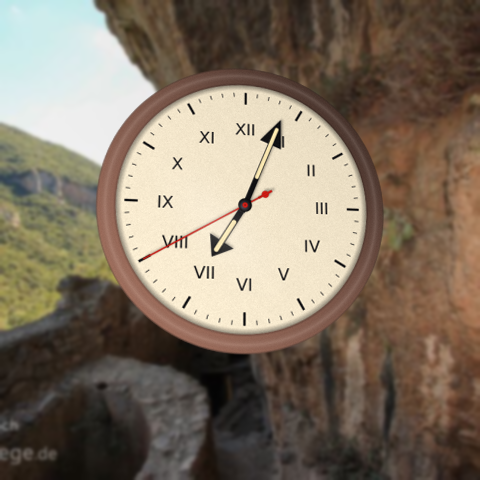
**7:03:40**
